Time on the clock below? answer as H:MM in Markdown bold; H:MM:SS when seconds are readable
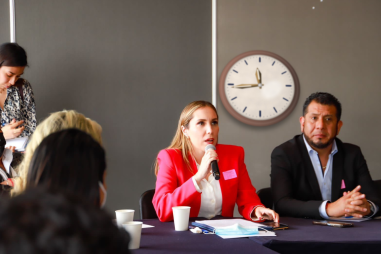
**11:44**
